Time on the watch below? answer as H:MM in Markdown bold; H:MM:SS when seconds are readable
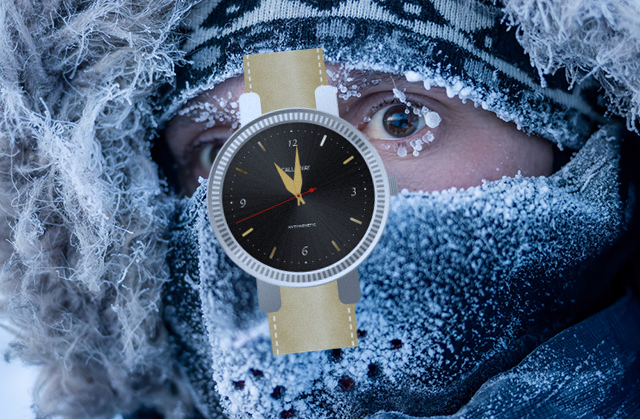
**11:00:42**
